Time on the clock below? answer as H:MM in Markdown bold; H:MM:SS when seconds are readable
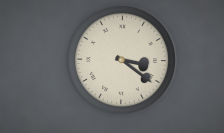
**3:21**
